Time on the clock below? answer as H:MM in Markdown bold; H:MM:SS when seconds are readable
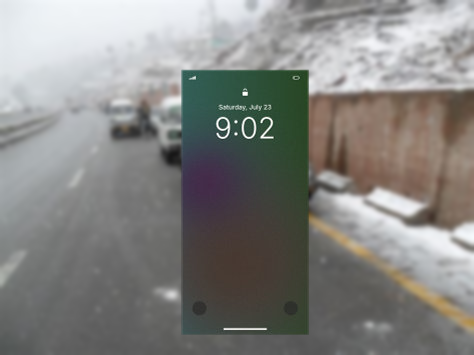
**9:02**
